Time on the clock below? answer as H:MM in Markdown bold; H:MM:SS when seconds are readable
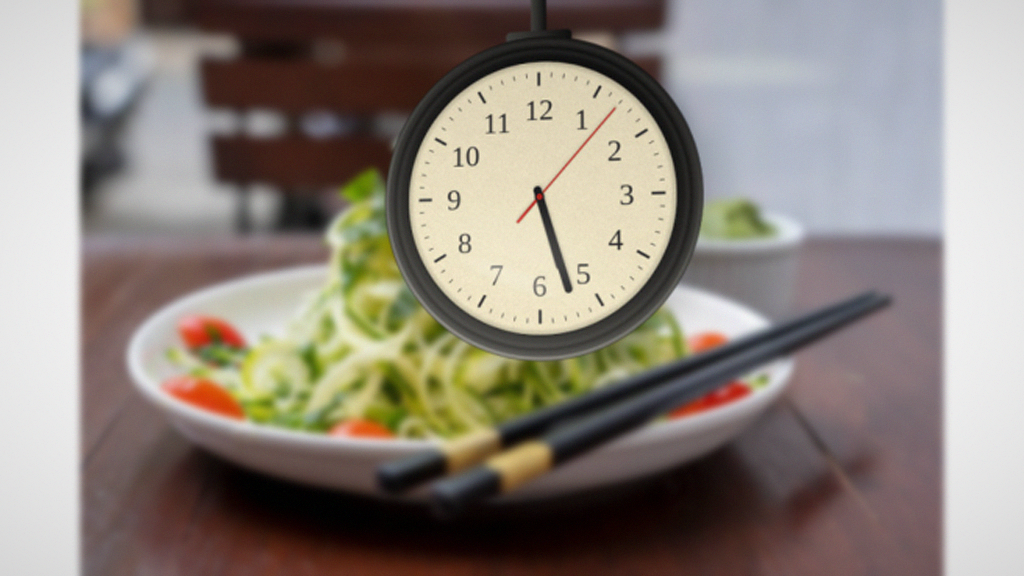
**5:27:07**
